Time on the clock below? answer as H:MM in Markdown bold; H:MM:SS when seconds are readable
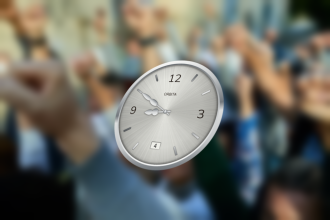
**8:50**
